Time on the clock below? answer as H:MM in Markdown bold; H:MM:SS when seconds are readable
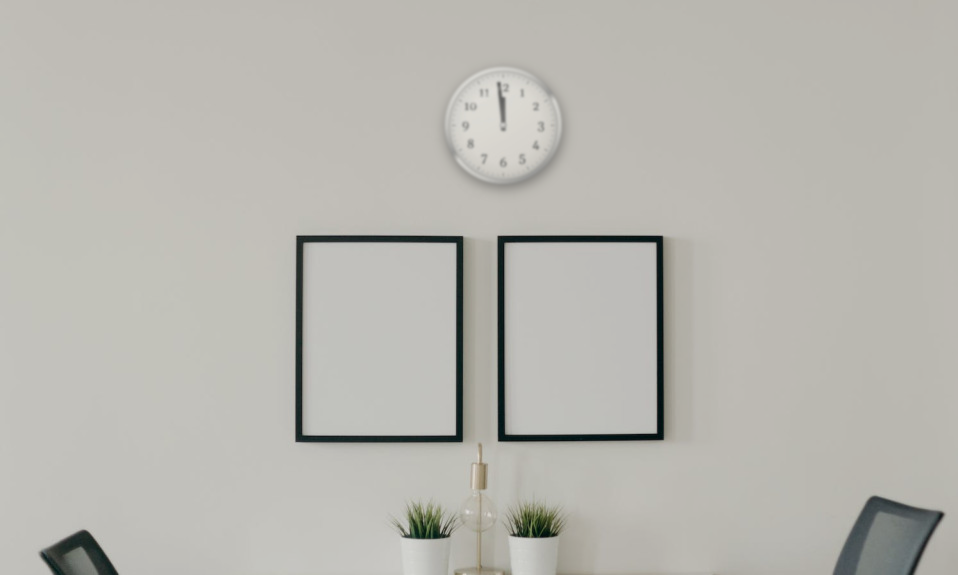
**11:59**
